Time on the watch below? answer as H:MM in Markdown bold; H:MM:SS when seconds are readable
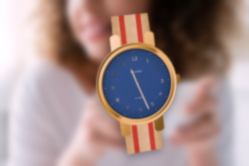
**11:27**
